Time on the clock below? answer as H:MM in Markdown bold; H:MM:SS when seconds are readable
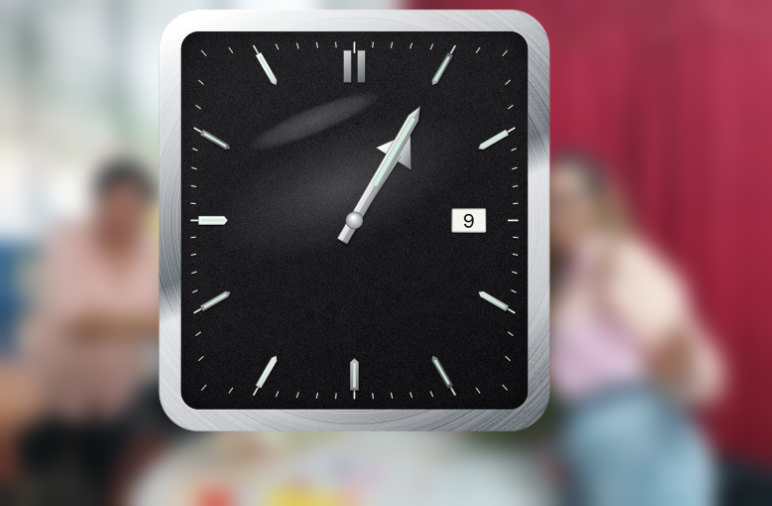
**1:05**
